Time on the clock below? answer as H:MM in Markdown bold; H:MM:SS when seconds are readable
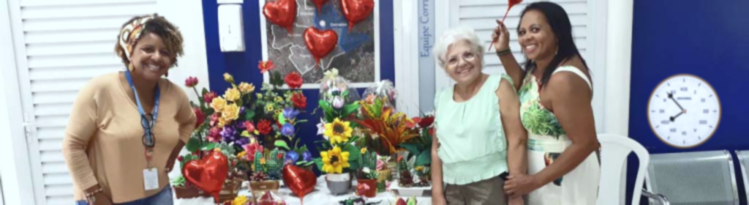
**7:53**
